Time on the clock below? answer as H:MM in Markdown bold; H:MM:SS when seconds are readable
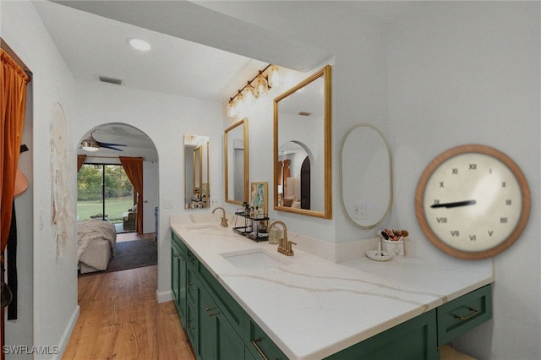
**8:44**
